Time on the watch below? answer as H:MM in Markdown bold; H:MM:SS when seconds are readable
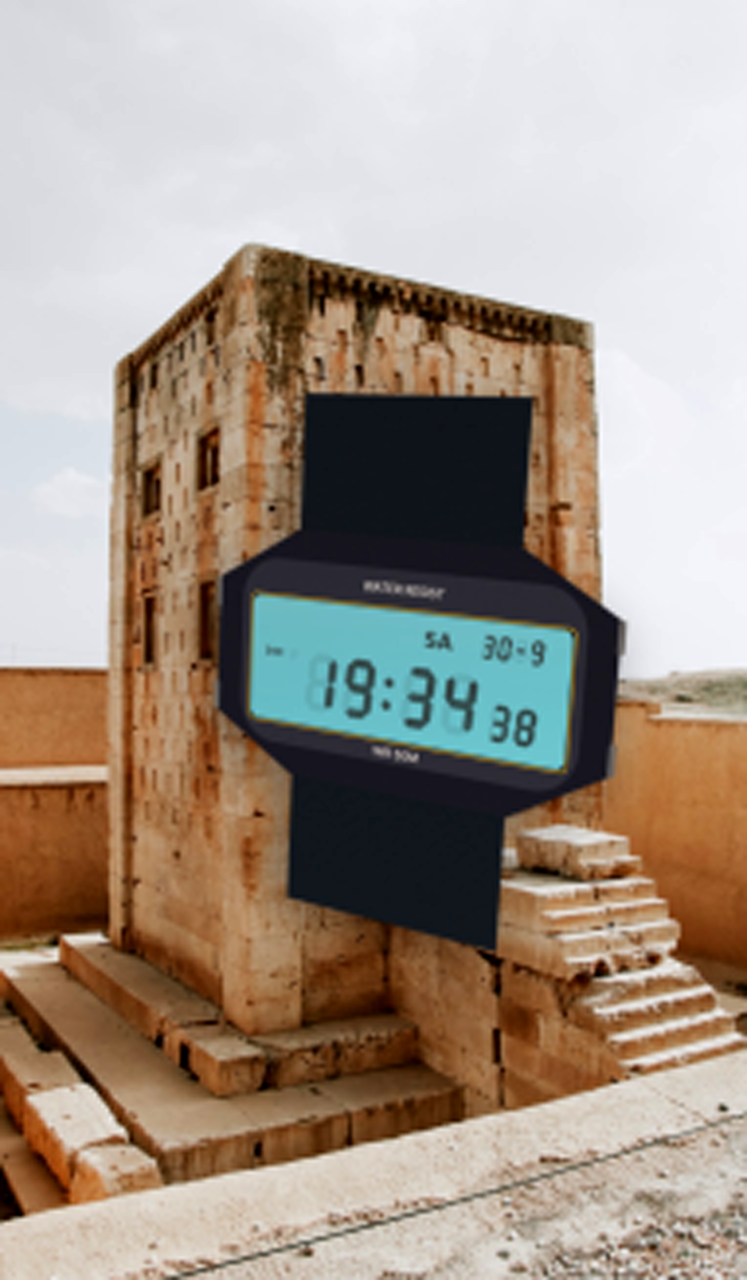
**19:34:38**
